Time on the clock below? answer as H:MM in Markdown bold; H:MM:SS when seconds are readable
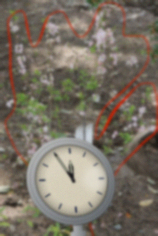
**11:55**
